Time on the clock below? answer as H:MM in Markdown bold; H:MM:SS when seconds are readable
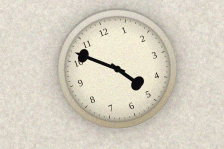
**4:52**
